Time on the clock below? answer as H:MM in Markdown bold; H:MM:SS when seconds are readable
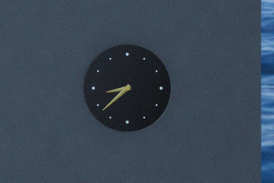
**8:38**
